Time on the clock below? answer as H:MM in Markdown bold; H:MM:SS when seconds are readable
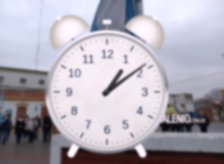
**1:09**
